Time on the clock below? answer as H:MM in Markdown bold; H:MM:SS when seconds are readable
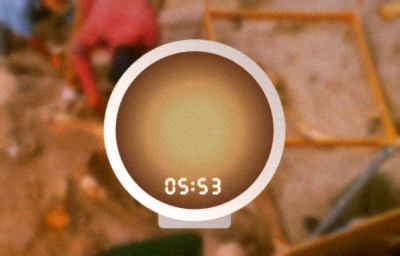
**5:53**
